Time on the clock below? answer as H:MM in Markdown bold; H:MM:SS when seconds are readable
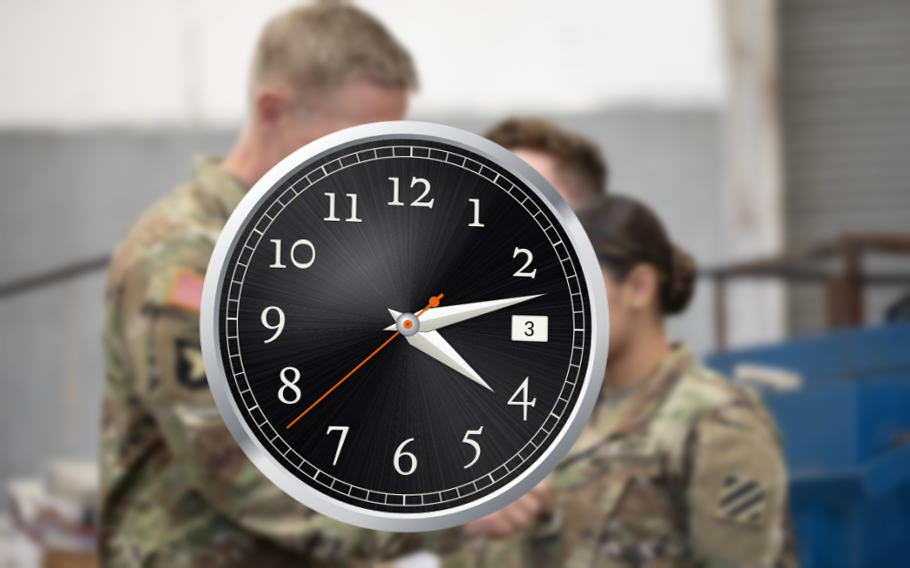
**4:12:38**
